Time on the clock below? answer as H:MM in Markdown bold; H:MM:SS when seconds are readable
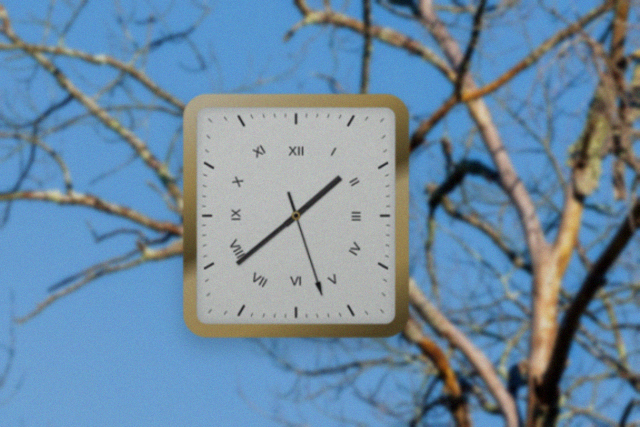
**1:38:27**
